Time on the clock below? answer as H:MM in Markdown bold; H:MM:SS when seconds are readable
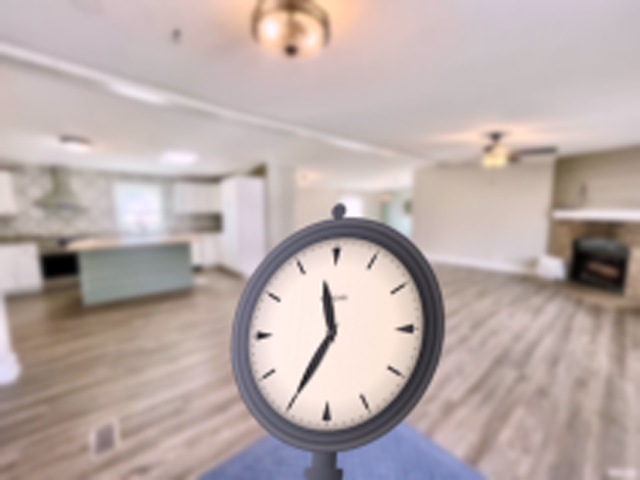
**11:35**
